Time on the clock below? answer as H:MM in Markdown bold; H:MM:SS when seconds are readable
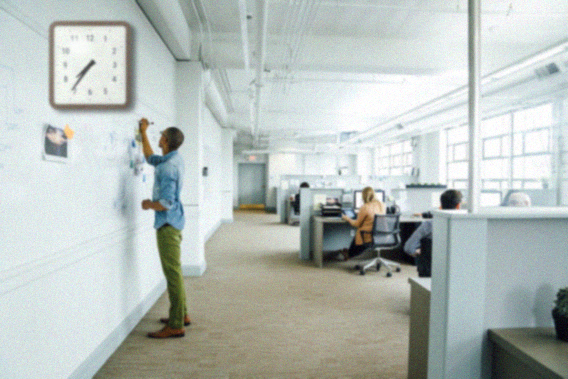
**7:36**
